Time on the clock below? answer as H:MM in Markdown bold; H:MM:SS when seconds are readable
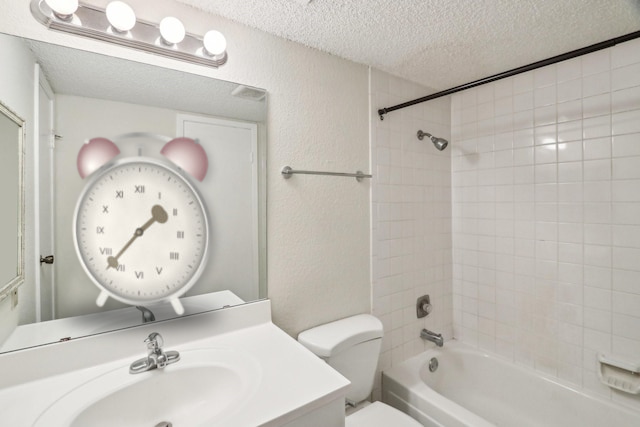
**1:37**
